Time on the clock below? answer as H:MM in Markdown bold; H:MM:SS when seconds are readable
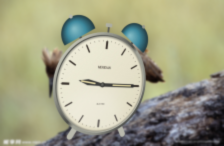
**9:15**
